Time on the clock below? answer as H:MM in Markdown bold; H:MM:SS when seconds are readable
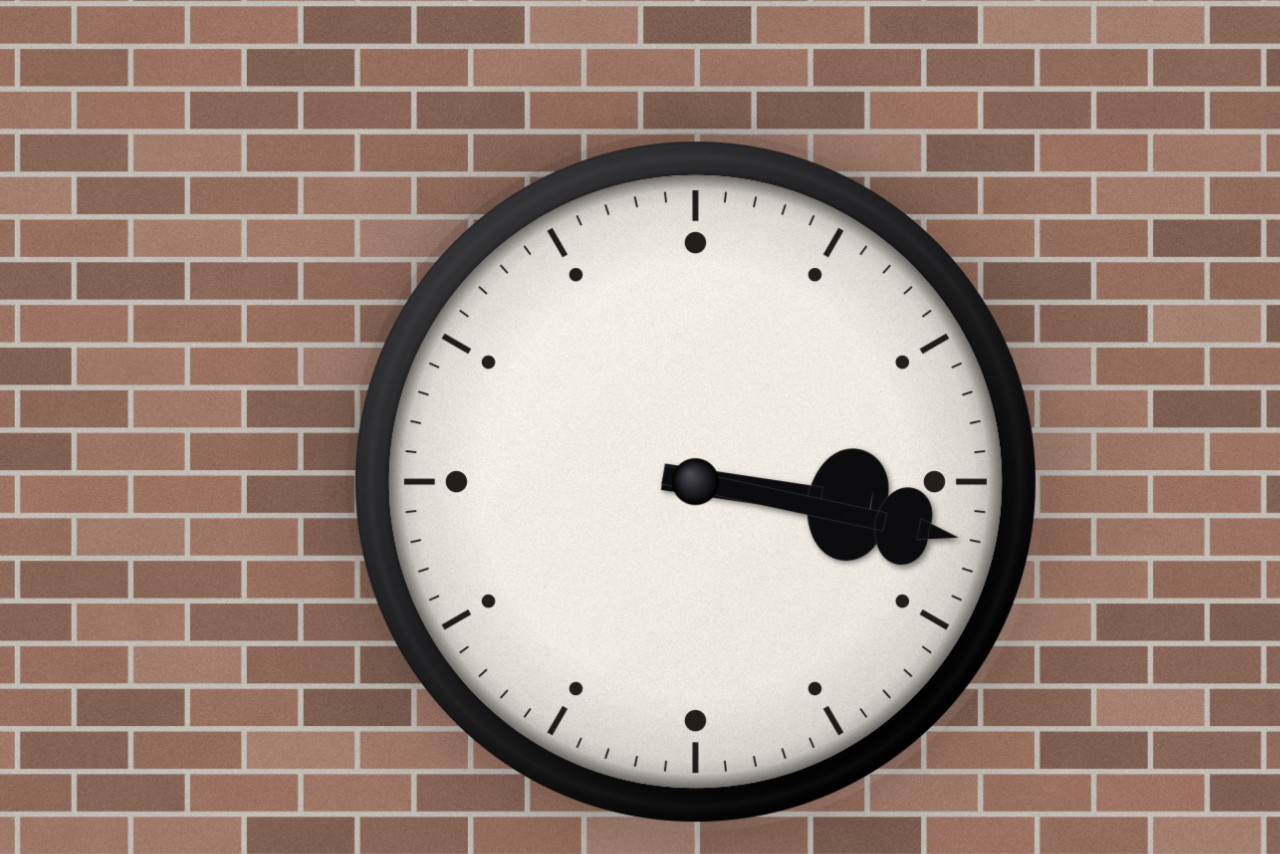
**3:17**
